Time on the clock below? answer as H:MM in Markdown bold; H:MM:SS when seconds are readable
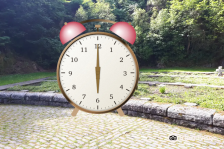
**6:00**
